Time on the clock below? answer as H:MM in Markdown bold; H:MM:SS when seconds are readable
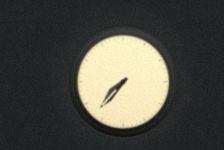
**7:37**
